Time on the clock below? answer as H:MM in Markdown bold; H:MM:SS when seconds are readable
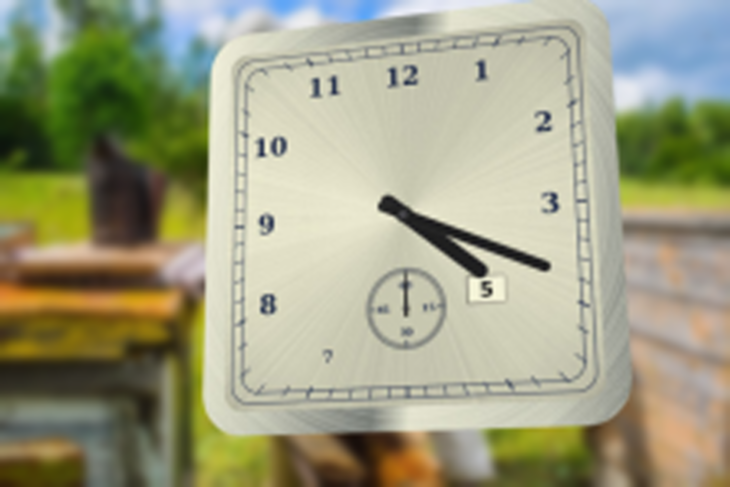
**4:19**
